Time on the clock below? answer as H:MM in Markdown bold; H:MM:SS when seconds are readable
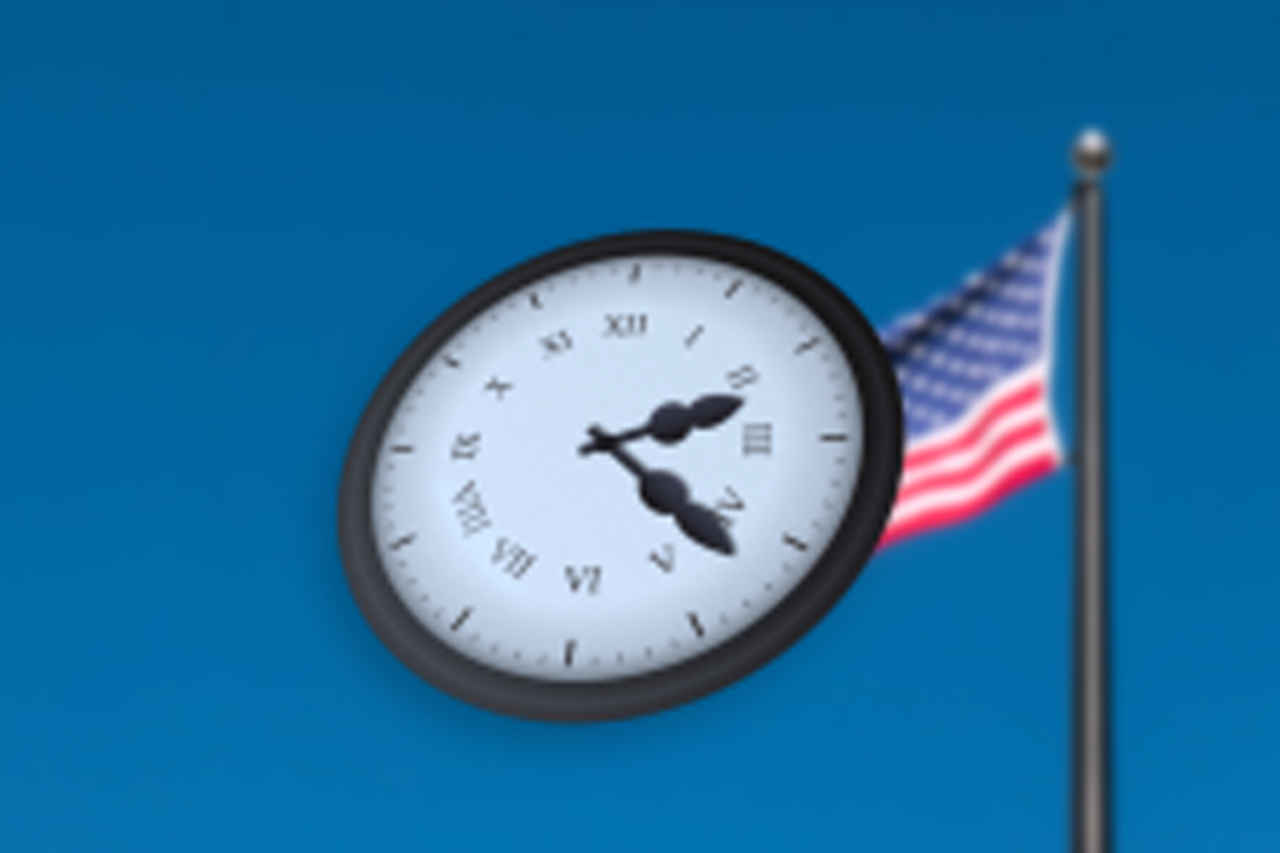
**2:22**
